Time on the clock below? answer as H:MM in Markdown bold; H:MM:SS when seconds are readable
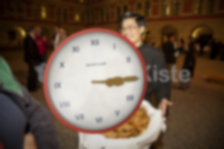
**3:15**
